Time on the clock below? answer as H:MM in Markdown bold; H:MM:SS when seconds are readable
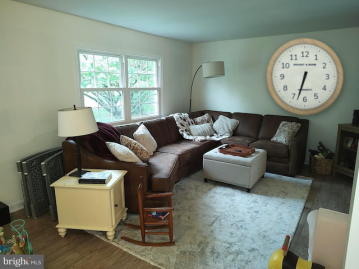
**6:33**
